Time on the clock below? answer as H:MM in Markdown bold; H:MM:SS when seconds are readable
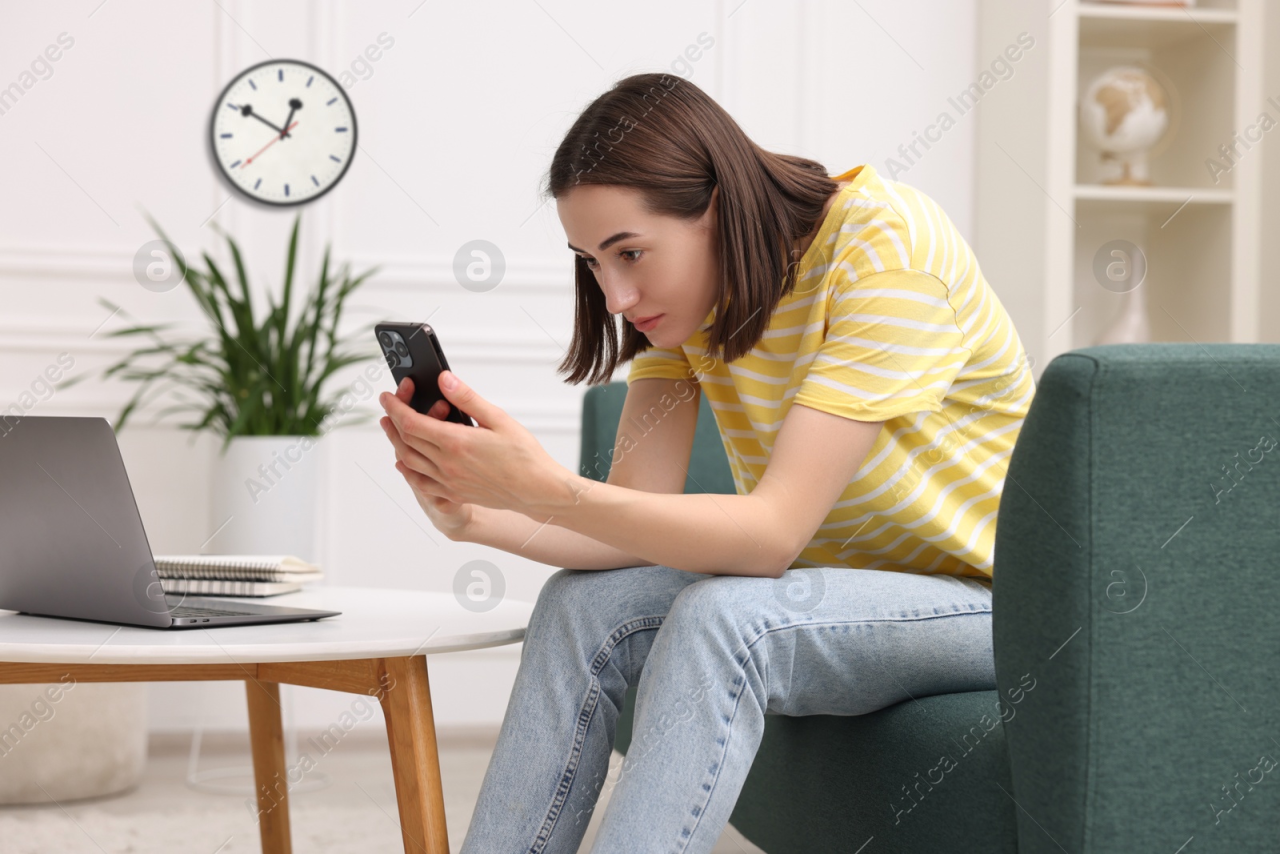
**12:50:39**
